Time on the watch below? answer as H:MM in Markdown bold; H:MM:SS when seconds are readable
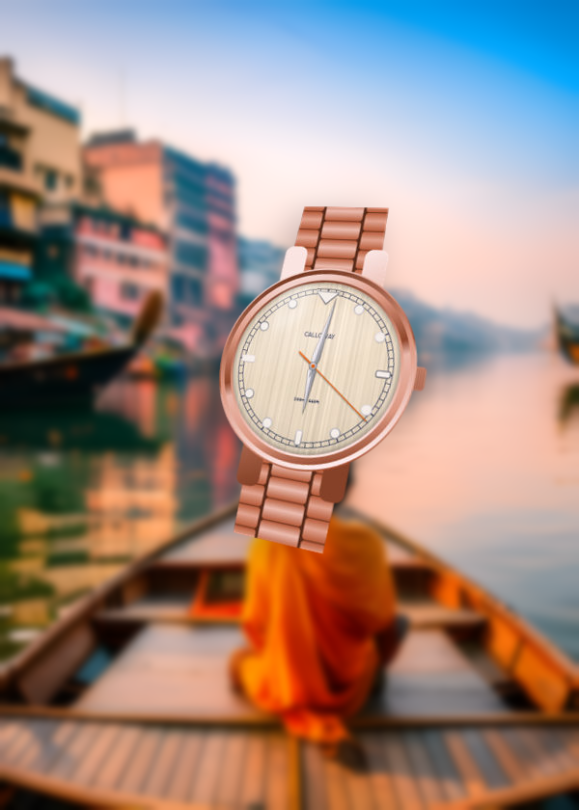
**6:01:21**
